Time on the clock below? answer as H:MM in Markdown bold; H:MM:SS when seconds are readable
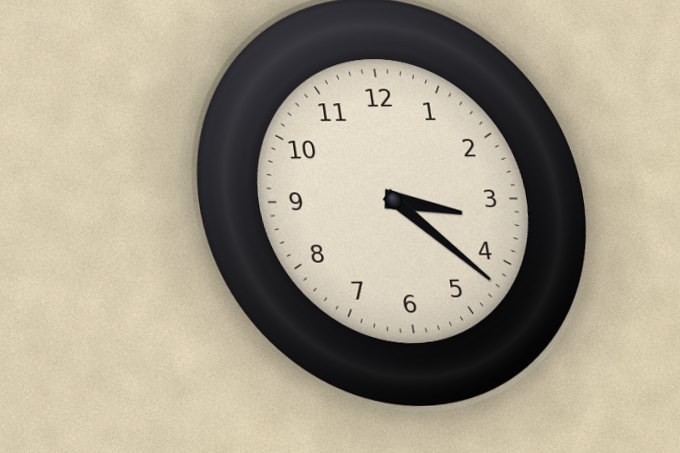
**3:22**
